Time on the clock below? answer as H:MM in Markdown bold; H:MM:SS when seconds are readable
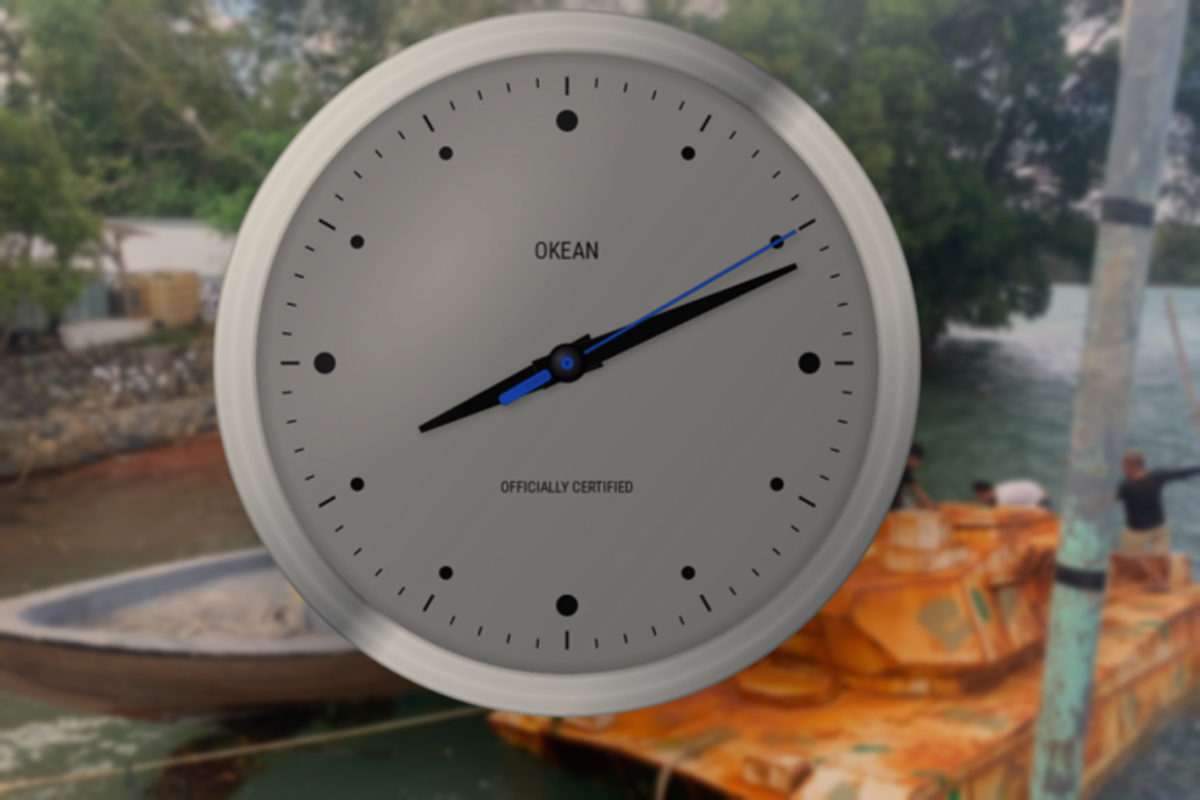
**8:11:10**
